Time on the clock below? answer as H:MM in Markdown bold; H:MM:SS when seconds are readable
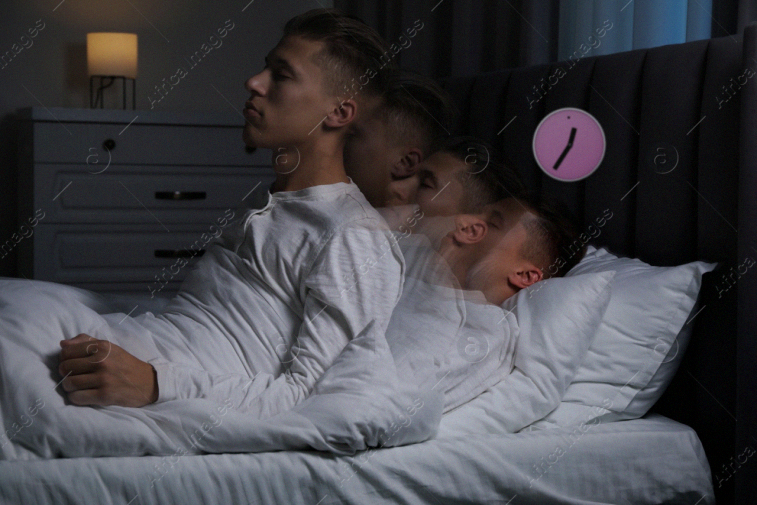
**12:36**
